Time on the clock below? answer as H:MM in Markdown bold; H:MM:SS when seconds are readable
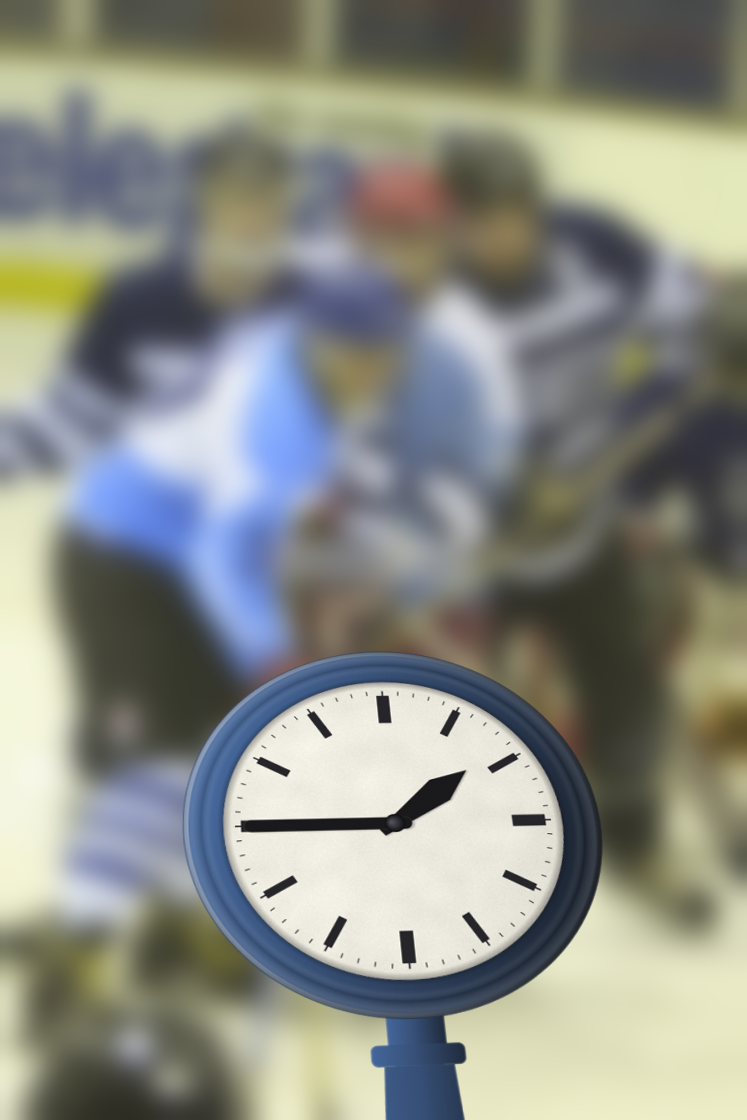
**1:45**
